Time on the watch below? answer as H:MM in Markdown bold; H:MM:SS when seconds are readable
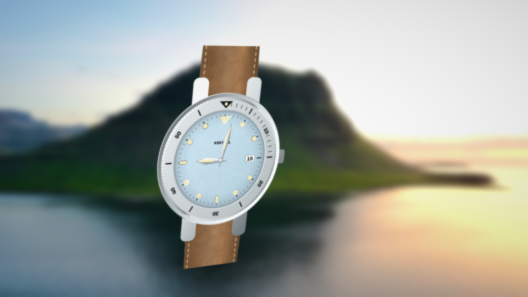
**9:02**
